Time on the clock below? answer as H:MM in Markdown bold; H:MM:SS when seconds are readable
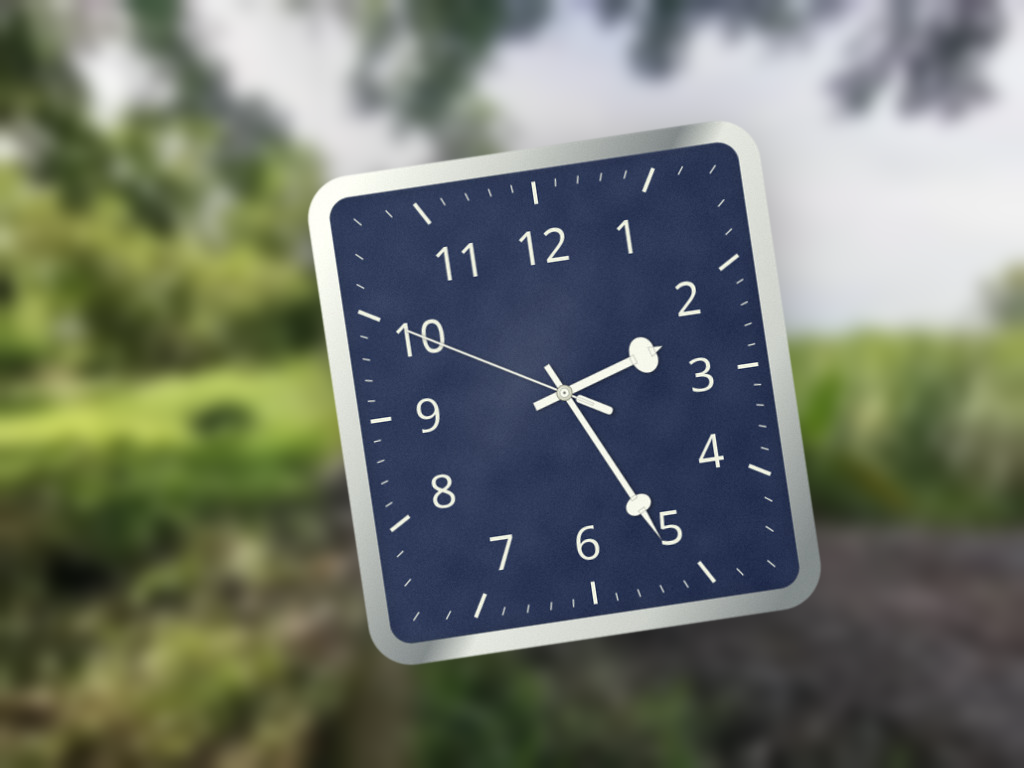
**2:25:50**
